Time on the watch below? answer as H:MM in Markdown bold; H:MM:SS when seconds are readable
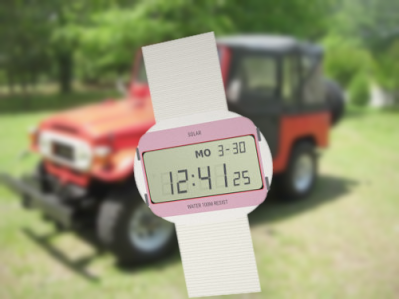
**12:41:25**
